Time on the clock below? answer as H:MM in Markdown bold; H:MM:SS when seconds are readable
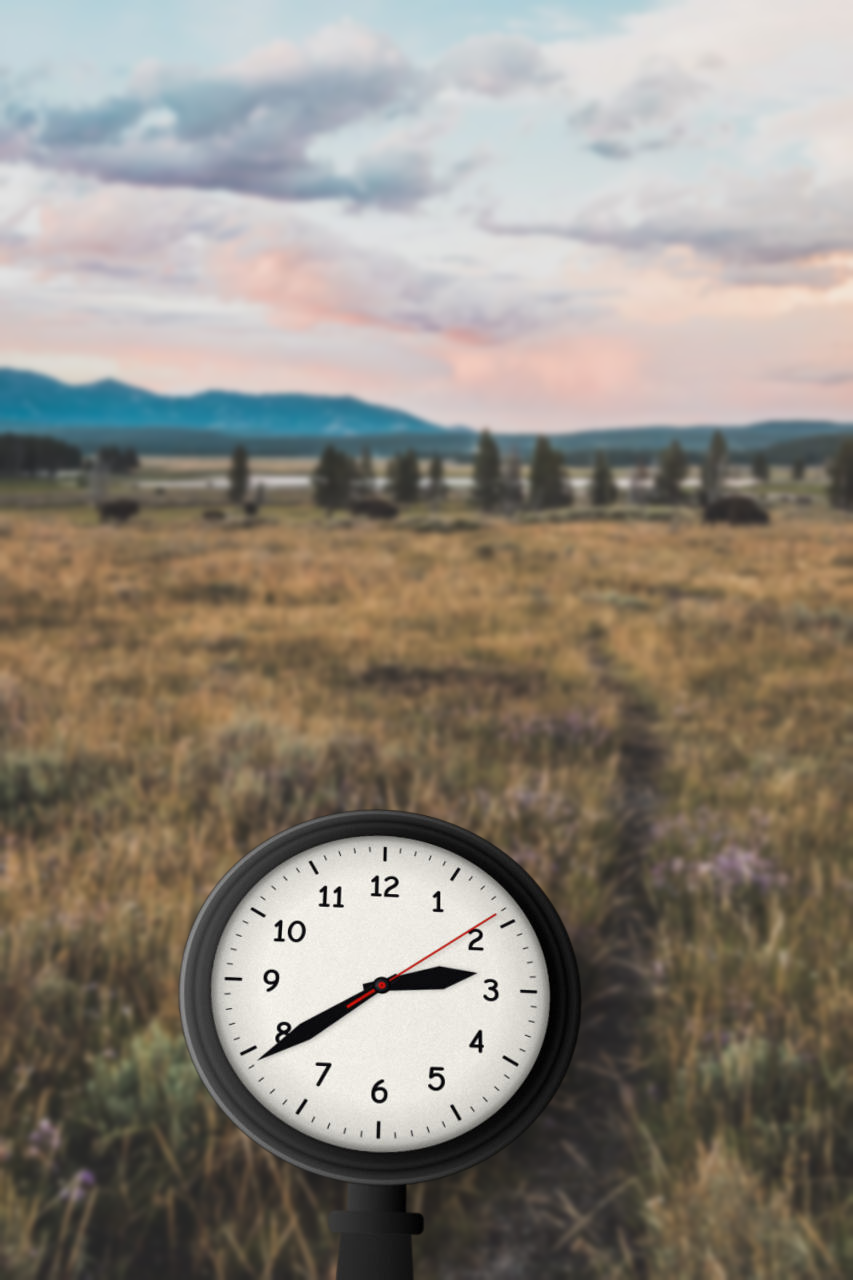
**2:39:09**
